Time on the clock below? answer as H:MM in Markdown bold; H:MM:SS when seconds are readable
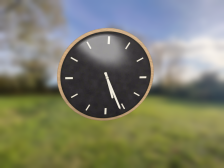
**5:26**
